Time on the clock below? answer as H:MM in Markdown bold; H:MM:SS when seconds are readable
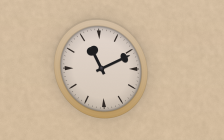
**11:11**
